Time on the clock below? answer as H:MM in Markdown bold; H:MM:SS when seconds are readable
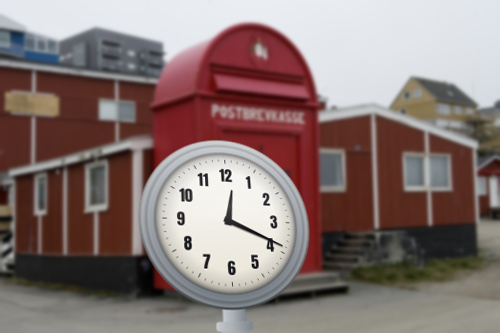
**12:19**
